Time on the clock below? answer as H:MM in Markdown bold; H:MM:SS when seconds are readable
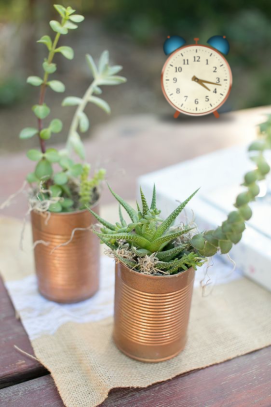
**4:17**
